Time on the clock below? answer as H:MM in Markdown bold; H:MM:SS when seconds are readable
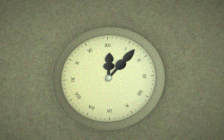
**12:07**
